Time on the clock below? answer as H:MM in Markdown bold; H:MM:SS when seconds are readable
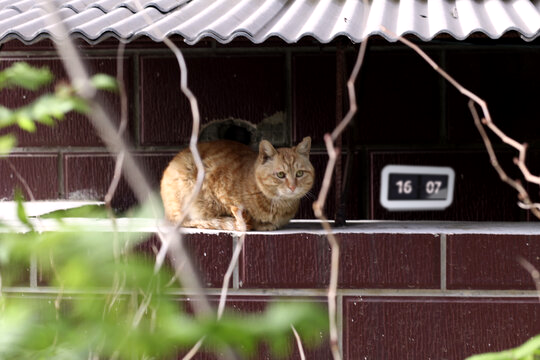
**16:07**
